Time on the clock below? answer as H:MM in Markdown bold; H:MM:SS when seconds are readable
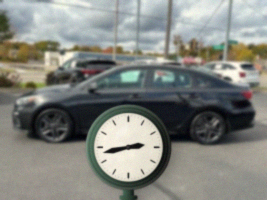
**2:43**
